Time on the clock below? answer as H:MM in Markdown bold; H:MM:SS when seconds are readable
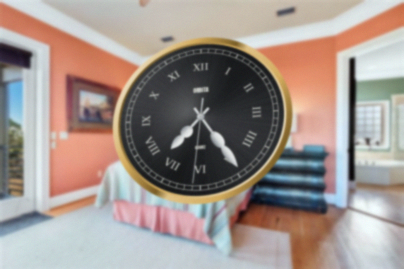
**7:24:31**
